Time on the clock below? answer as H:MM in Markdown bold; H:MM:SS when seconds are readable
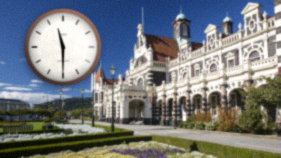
**11:30**
